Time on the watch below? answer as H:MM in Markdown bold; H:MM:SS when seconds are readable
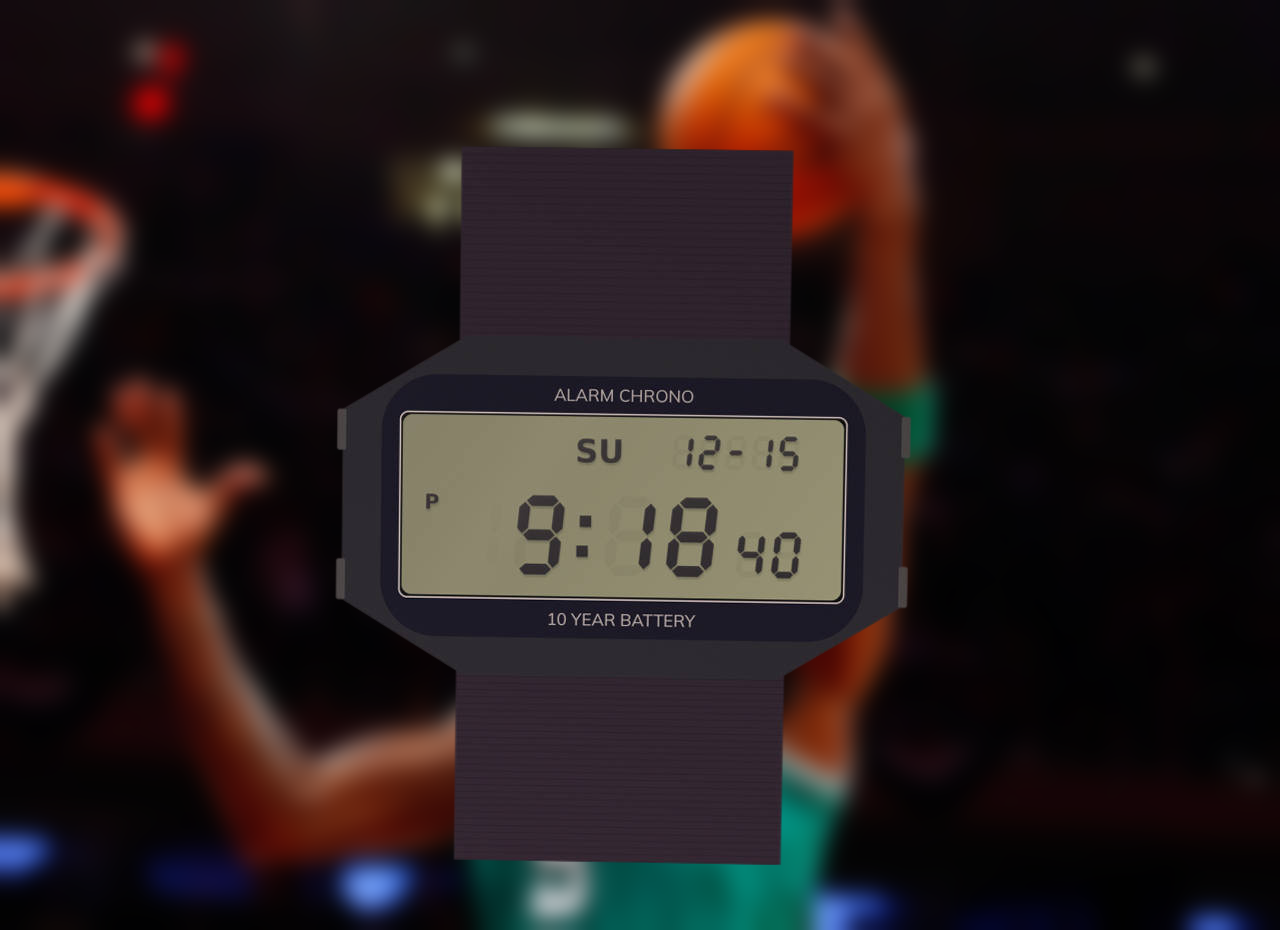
**9:18:40**
